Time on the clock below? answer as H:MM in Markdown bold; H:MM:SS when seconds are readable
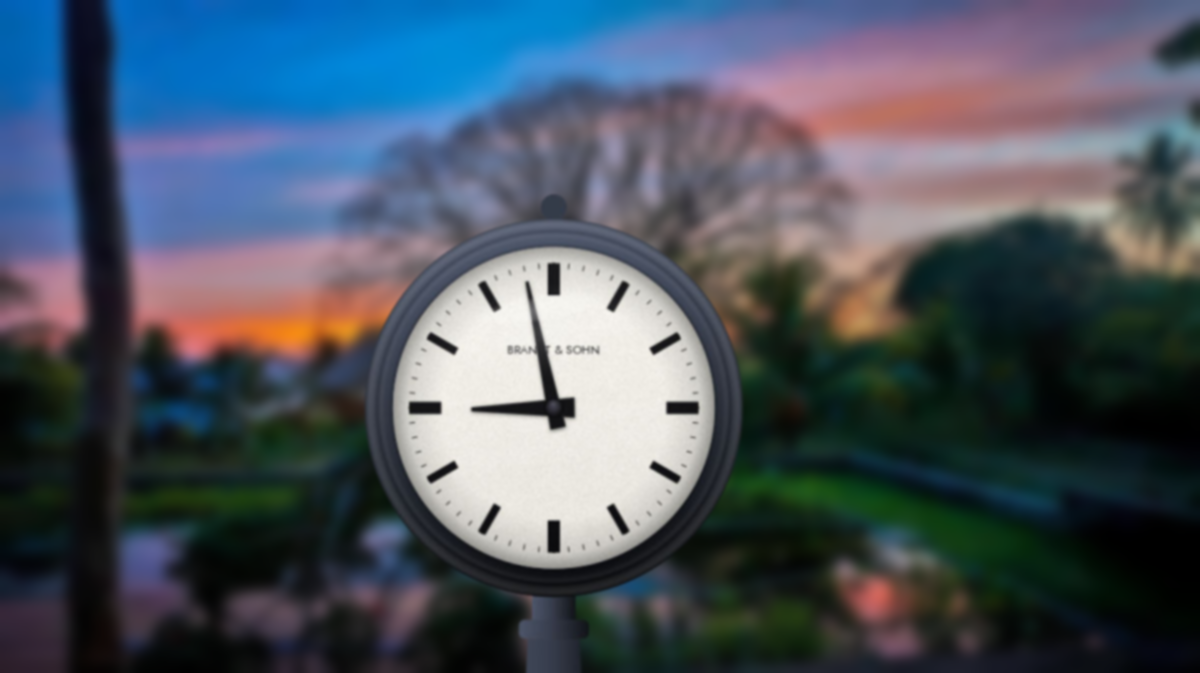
**8:58**
